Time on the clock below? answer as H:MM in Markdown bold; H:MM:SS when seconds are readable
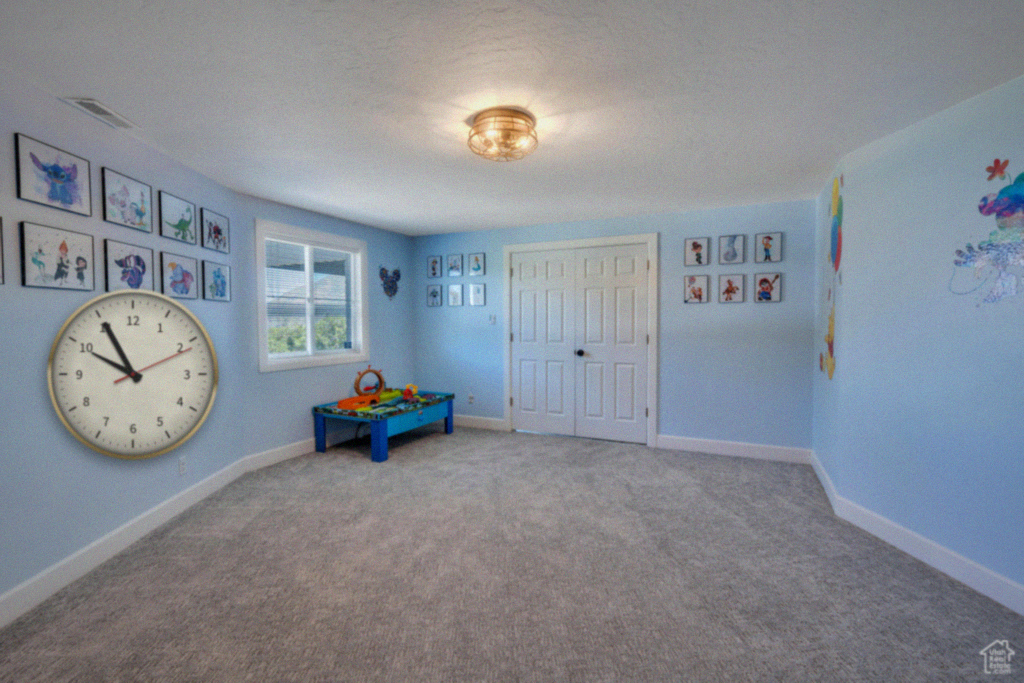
**9:55:11**
